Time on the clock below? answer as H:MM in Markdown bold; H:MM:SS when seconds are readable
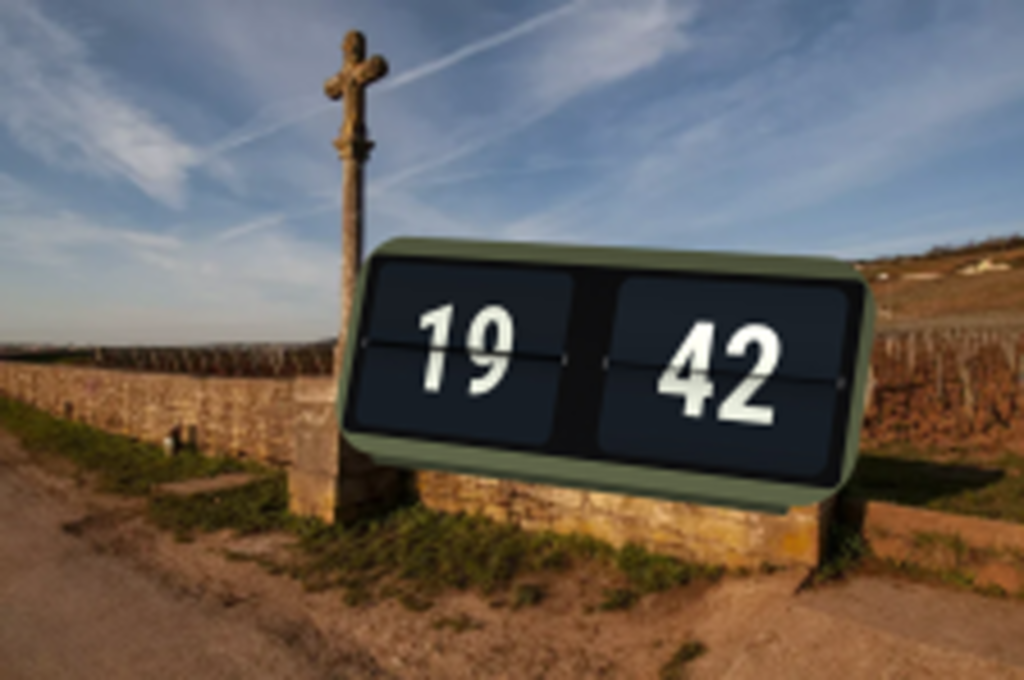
**19:42**
